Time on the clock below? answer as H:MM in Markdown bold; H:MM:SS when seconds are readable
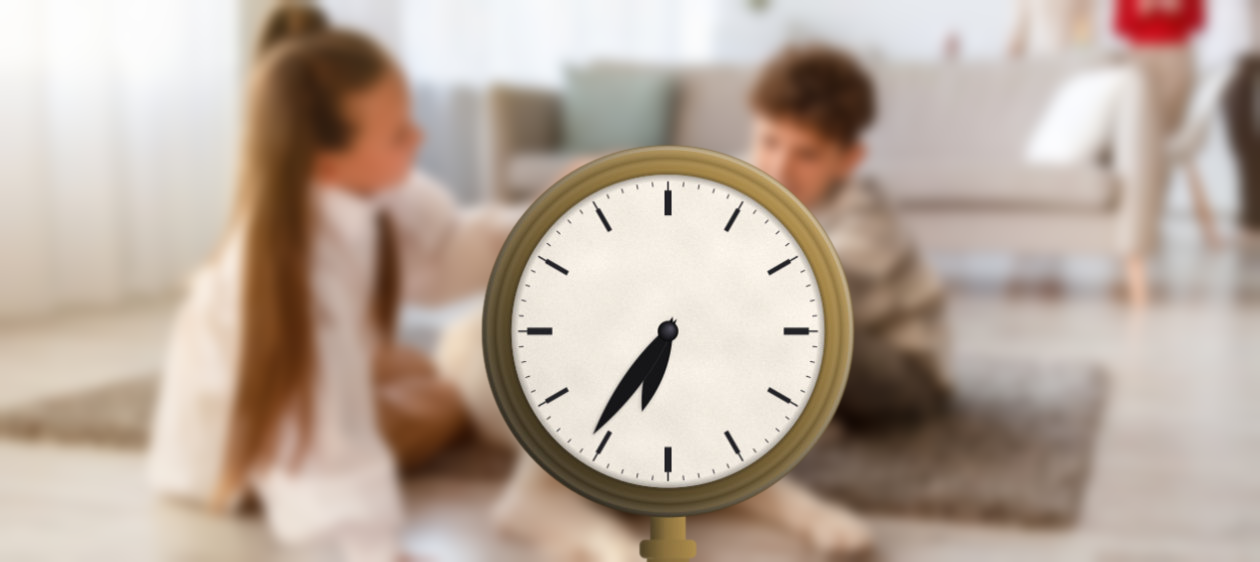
**6:36**
